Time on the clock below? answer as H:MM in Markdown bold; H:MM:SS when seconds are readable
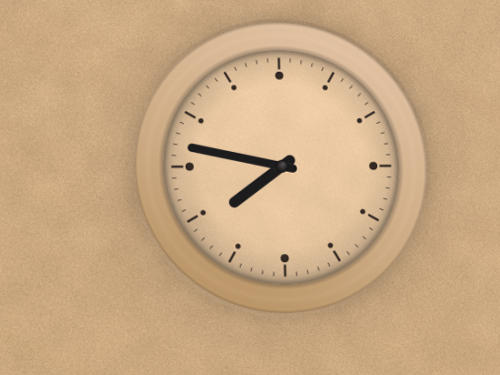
**7:47**
